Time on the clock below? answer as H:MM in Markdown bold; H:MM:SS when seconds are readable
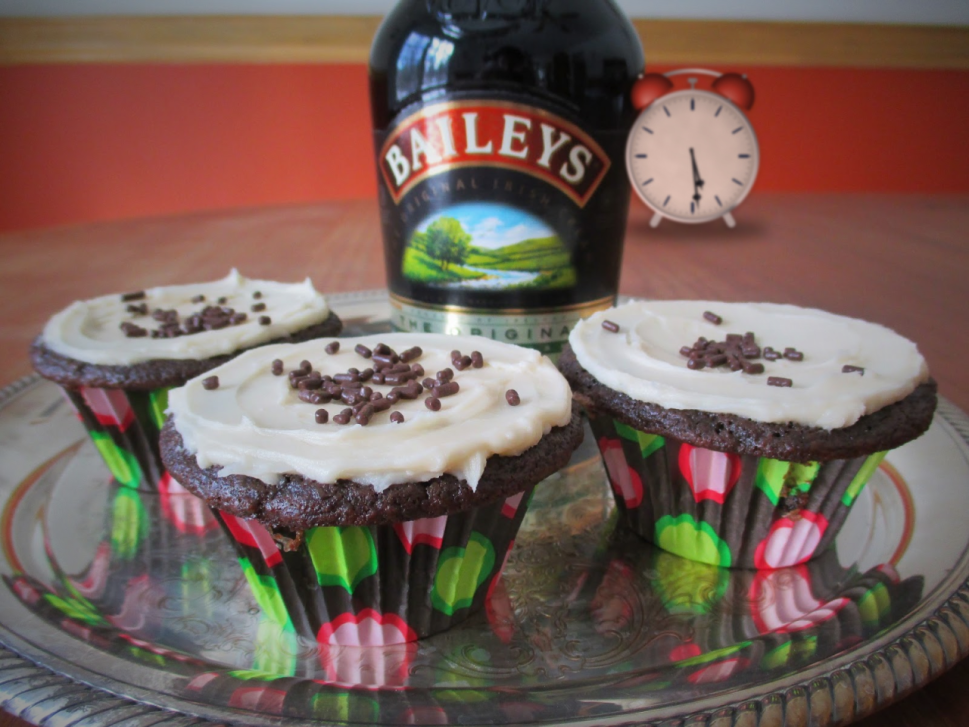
**5:29**
